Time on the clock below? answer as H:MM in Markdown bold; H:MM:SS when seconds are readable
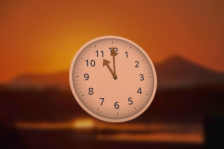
**11:00**
